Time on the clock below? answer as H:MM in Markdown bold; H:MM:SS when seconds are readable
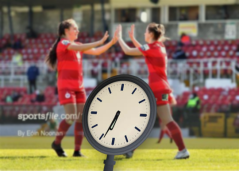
**6:34**
